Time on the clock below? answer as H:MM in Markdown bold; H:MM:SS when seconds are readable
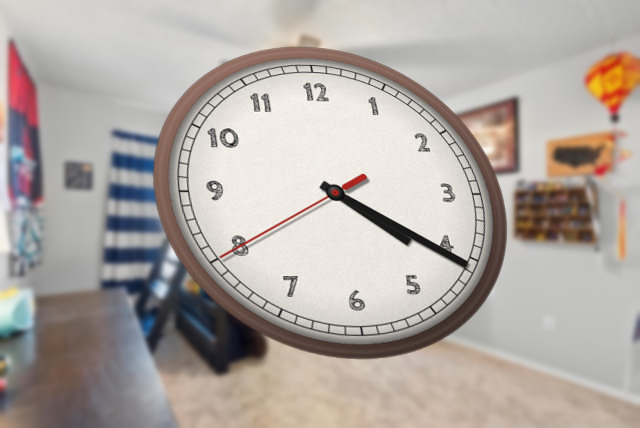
**4:20:40**
